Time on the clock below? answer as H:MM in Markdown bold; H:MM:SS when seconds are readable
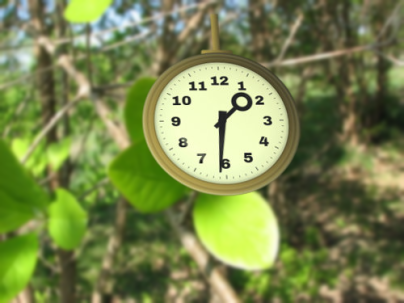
**1:31**
